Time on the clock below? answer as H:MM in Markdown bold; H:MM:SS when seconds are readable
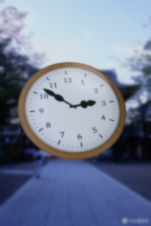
**2:52**
